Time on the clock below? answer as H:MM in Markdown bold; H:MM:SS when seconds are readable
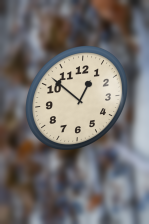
**12:52**
